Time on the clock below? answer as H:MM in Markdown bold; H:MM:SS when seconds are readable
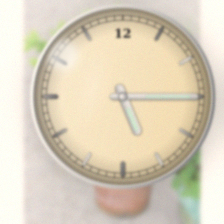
**5:15**
